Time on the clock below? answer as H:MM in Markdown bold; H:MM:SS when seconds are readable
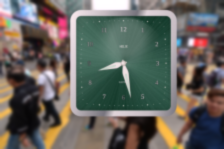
**8:28**
